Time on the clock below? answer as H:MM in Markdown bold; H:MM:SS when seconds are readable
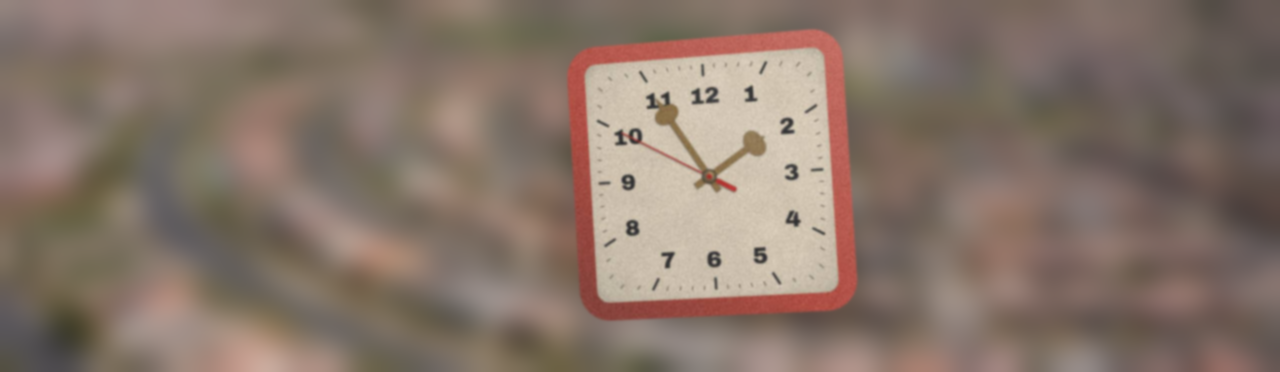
**1:54:50**
